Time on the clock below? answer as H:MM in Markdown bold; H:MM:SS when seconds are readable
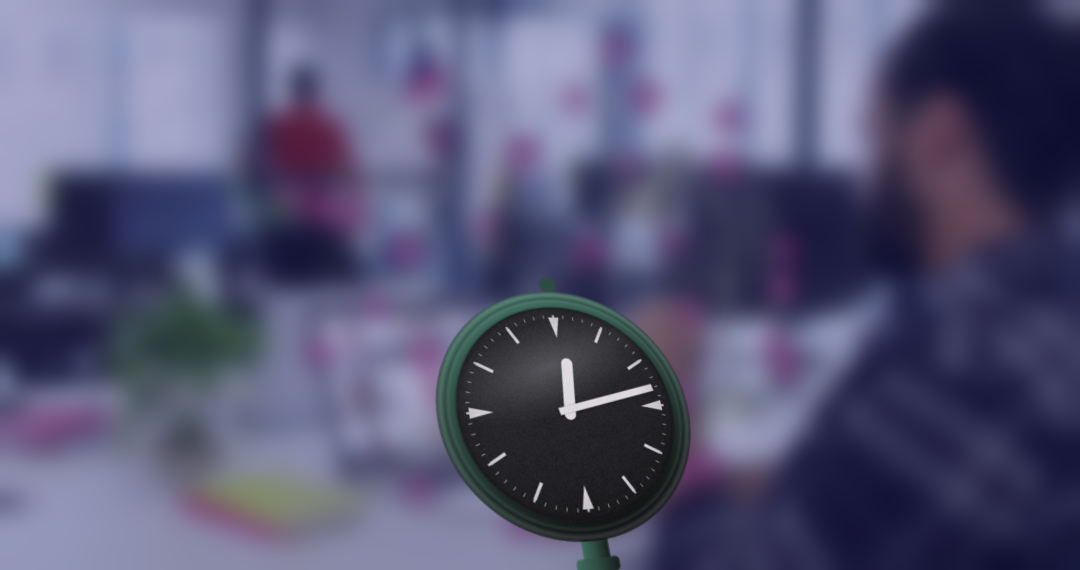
**12:13**
